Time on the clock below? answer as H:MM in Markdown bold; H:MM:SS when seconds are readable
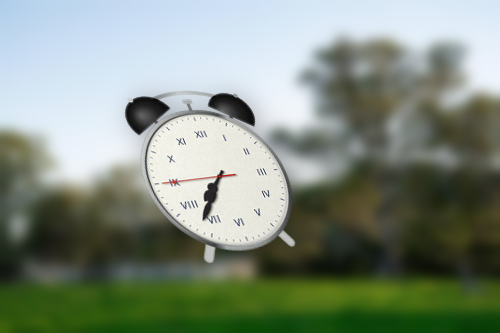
**7:36:45**
